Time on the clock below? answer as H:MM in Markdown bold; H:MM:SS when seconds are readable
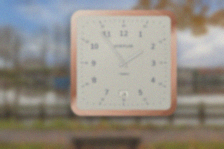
**1:54**
